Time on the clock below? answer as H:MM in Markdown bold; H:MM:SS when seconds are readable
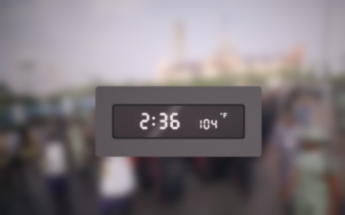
**2:36**
